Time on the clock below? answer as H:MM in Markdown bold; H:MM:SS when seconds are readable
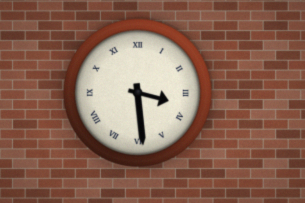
**3:29**
